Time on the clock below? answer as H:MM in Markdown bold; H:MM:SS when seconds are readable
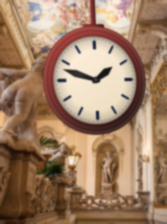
**1:48**
